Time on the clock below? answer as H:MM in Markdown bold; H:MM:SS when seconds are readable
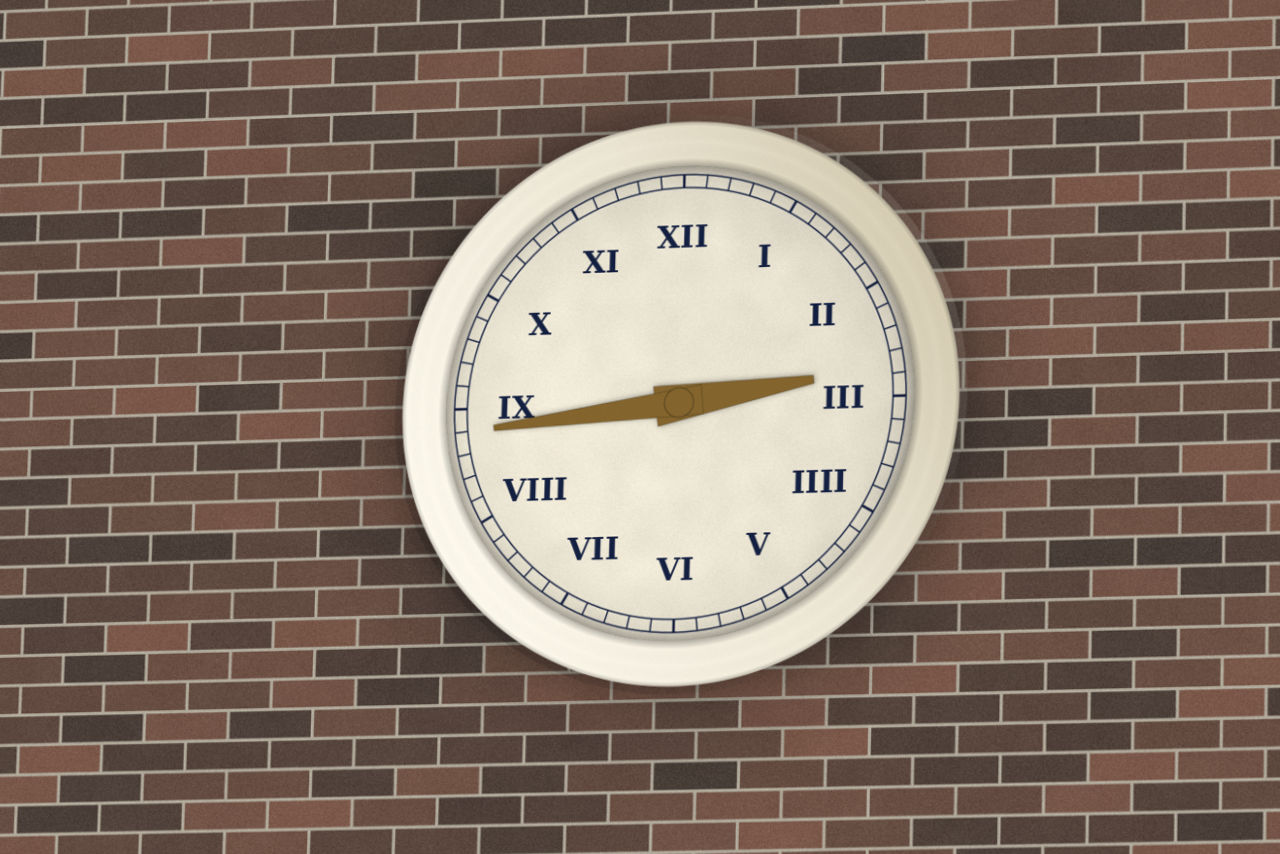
**2:44**
